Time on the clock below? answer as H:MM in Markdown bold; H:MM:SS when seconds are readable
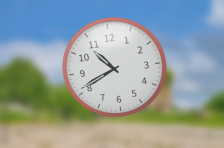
**10:41**
